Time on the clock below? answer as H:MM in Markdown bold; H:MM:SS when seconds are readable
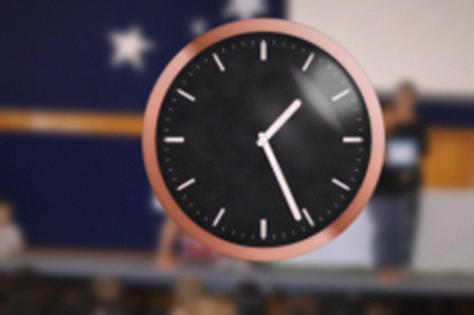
**1:26**
